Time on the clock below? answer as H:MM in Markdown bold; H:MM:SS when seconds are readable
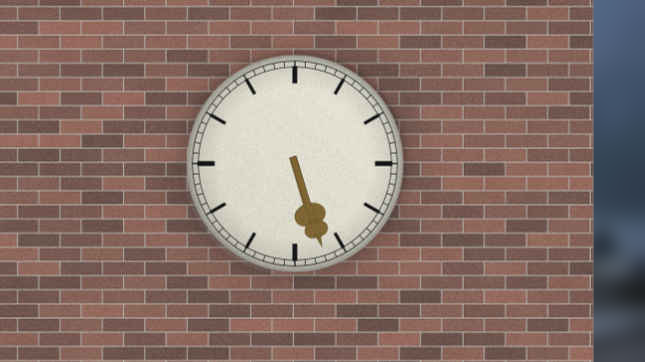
**5:27**
